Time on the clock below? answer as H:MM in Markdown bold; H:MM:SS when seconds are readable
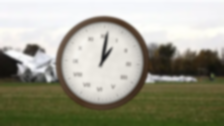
**1:01**
